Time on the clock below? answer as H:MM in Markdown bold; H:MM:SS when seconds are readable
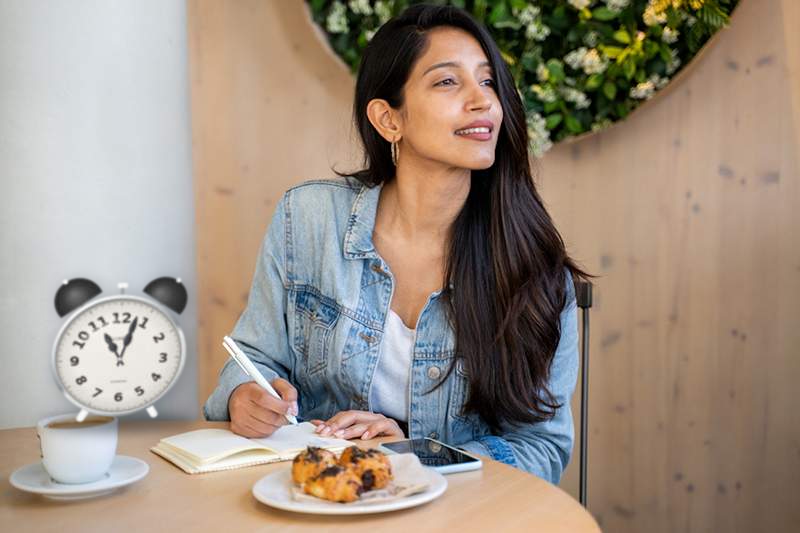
**11:03**
